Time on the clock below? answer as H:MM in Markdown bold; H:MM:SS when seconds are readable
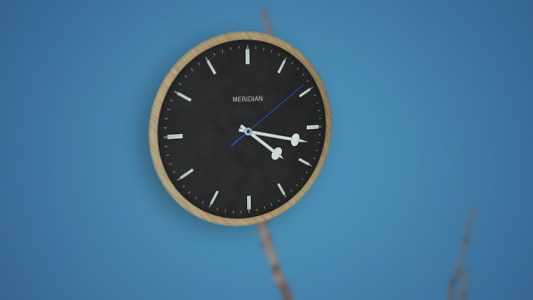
**4:17:09**
